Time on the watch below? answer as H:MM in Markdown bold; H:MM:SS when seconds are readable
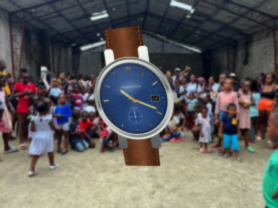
**10:19**
